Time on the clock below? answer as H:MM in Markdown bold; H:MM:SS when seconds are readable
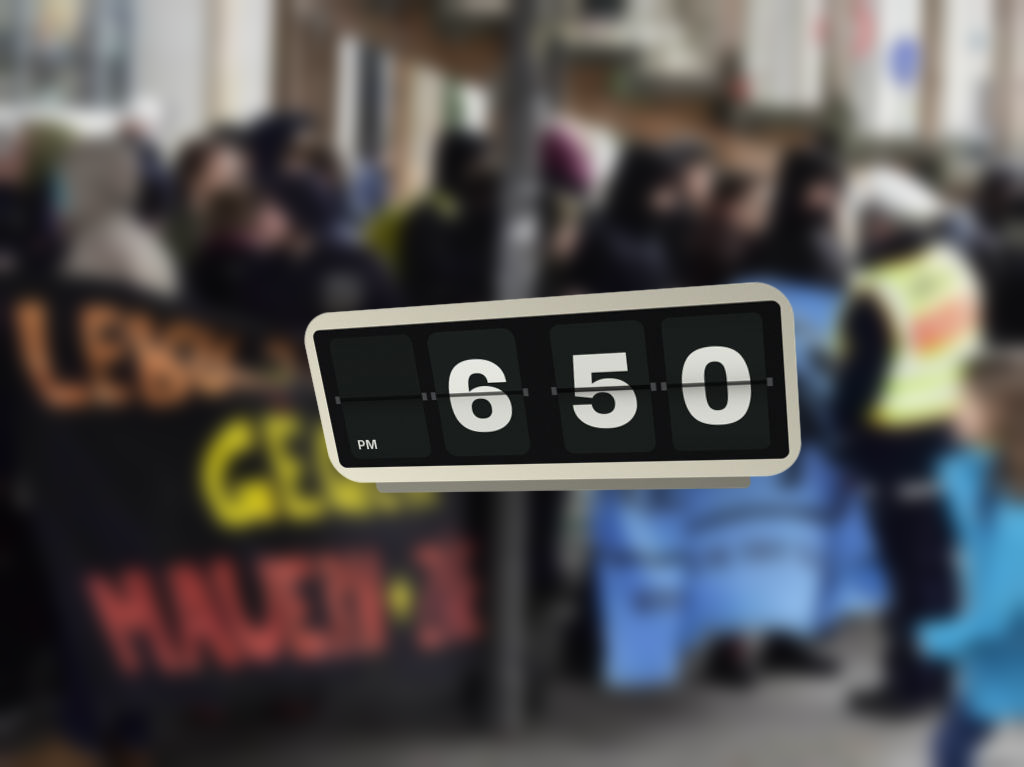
**6:50**
